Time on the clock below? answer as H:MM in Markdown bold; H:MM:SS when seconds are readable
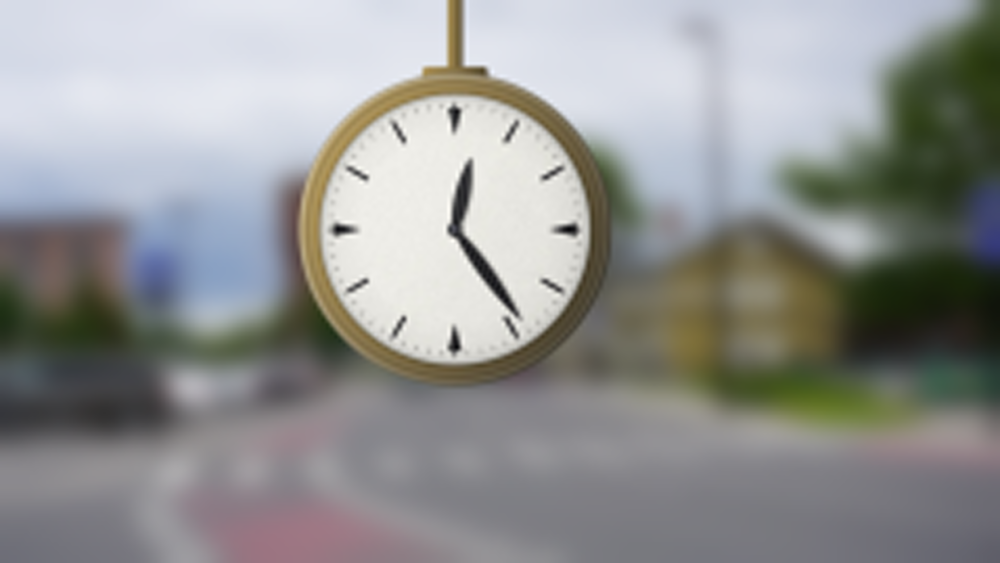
**12:24**
